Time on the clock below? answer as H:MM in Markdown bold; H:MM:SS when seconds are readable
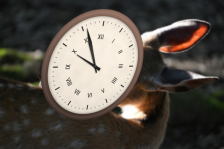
**9:56**
